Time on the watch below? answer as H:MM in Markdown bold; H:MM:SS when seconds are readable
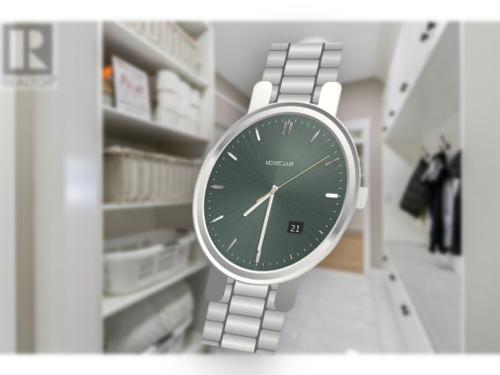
**7:30:09**
